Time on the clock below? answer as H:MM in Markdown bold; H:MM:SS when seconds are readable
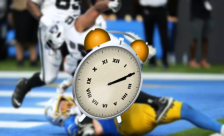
**2:10**
